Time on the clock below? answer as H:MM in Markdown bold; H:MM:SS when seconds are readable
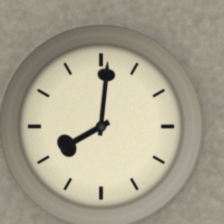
**8:01**
